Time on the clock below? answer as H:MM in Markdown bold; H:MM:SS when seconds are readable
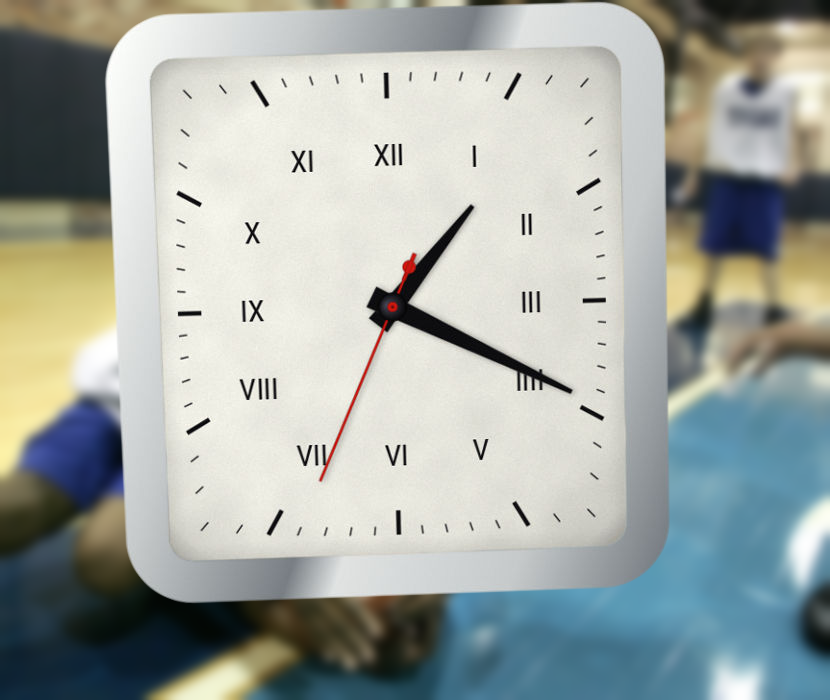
**1:19:34**
